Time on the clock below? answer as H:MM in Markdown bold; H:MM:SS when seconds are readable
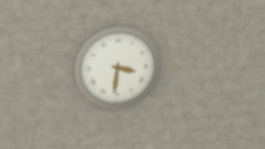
**3:31**
